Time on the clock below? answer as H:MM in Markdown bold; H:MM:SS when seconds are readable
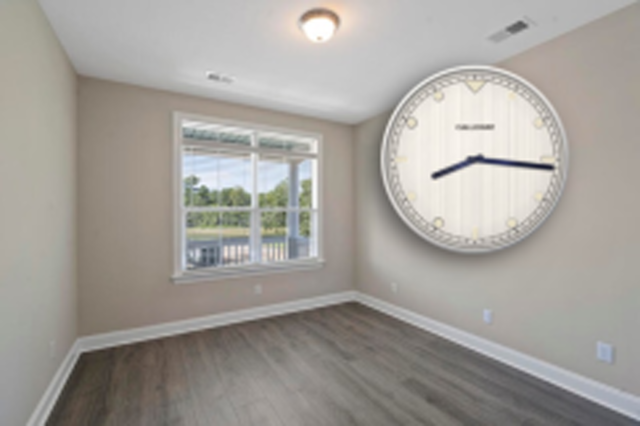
**8:16**
